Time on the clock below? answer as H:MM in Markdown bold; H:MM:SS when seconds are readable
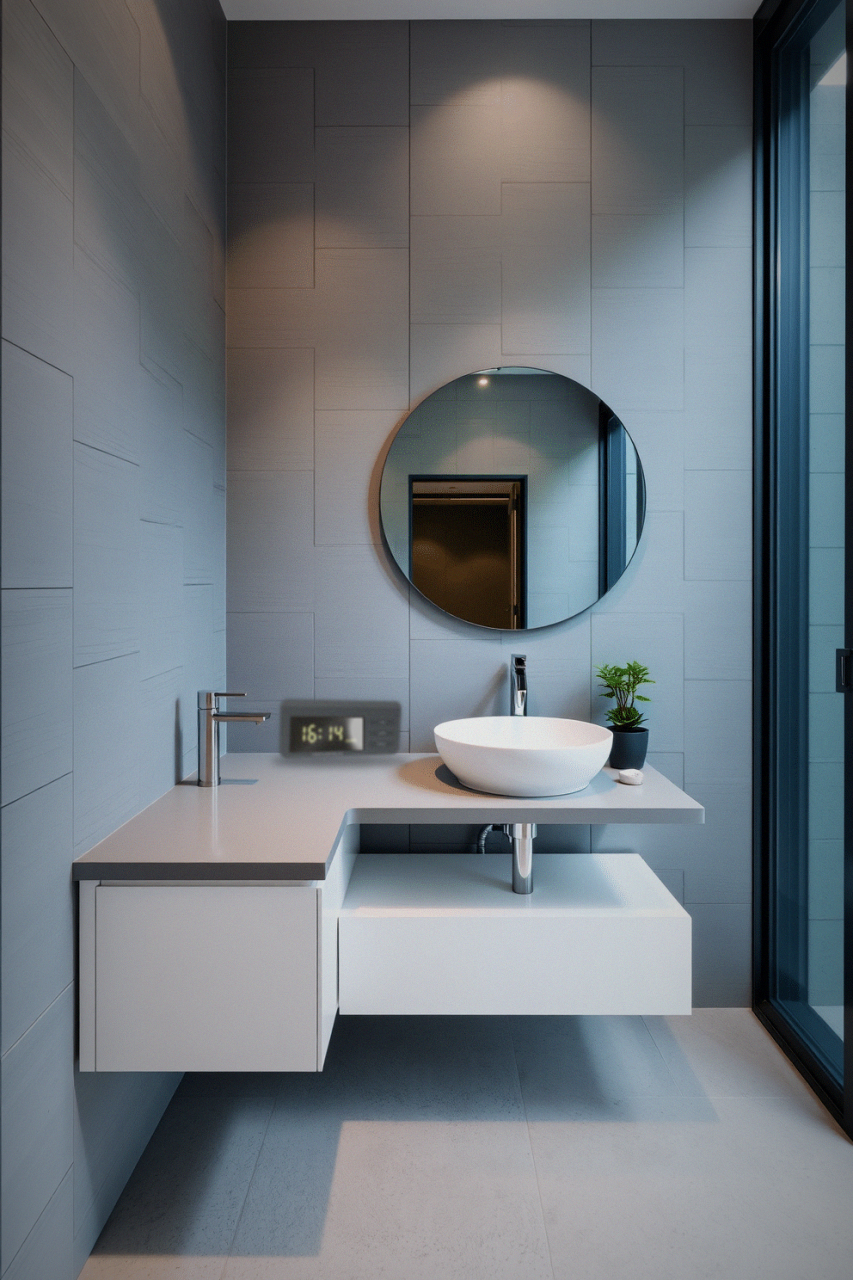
**16:14**
